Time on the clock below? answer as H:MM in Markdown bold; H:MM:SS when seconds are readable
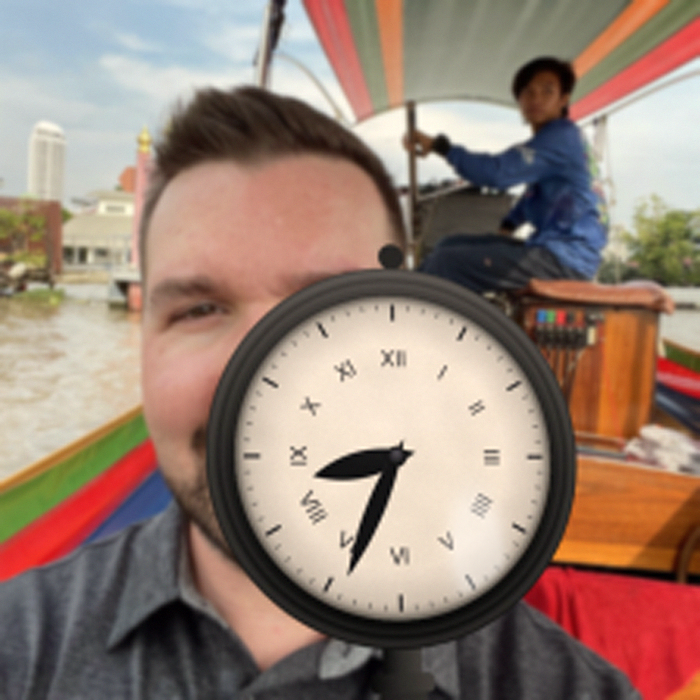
**8:34**
